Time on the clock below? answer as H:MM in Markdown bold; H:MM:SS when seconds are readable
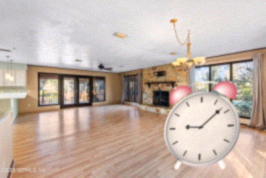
**9:08**
